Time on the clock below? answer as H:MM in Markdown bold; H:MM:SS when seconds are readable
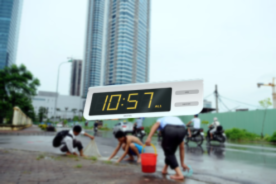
**10:57**
